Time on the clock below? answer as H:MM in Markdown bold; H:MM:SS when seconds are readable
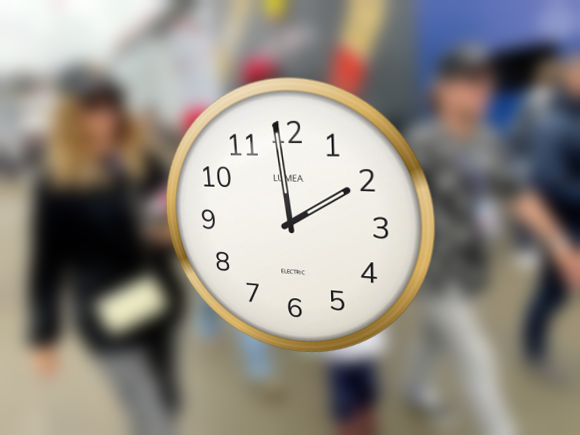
**1:59**
